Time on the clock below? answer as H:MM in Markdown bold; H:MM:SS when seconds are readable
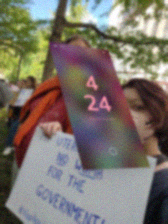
**4:24**
